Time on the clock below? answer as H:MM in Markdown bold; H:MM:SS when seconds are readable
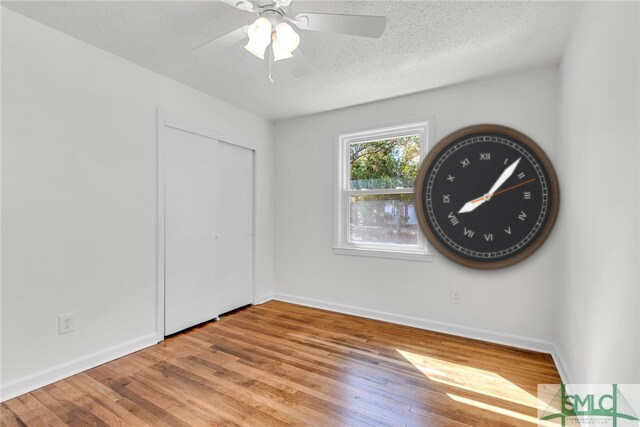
**8:07:12**
